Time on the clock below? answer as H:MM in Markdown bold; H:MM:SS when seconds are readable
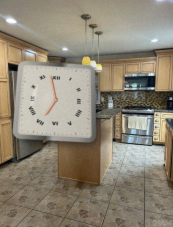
**6:58**
